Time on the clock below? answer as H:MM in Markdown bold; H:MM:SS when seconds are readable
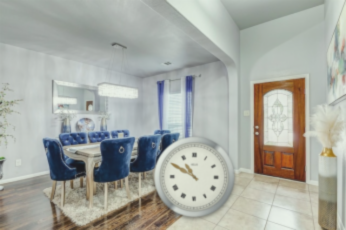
**10:50**
